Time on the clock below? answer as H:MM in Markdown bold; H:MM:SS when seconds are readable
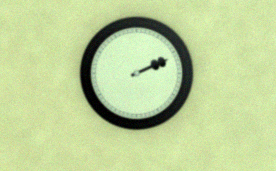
**2:11**
